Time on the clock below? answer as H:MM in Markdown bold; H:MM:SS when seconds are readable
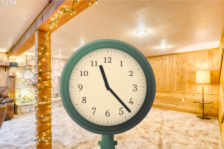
**11:23**
